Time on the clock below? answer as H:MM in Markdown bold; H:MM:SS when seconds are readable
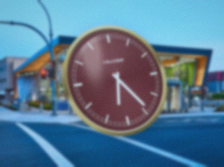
**6:24**
